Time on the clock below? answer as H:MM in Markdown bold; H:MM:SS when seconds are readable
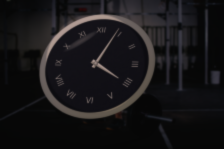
**4:04**
